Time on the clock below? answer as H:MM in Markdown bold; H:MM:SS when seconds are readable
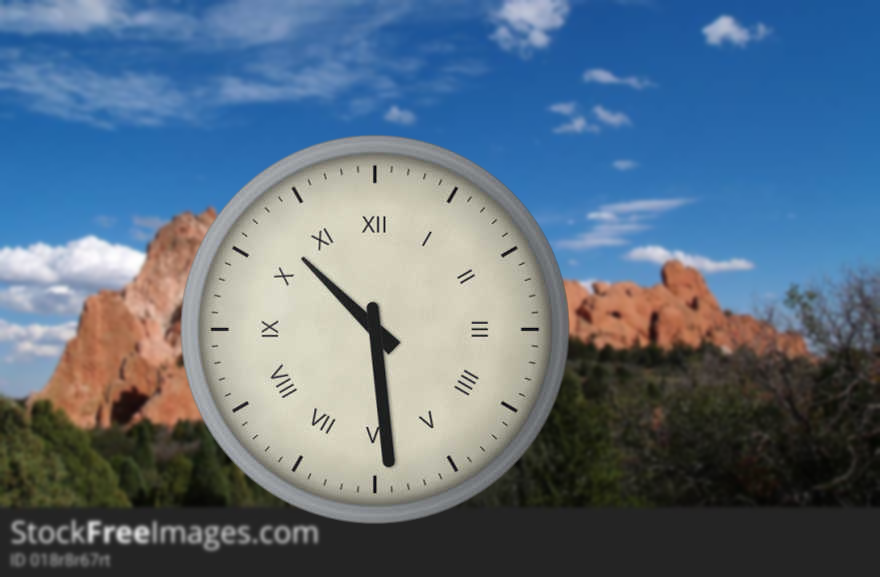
**10:29**
